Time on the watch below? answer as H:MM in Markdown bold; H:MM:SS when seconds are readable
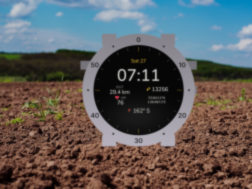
**7:11**
